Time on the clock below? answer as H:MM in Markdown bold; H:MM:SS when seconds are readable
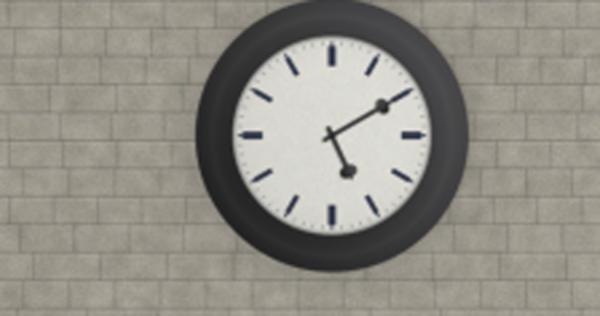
**5:10**
